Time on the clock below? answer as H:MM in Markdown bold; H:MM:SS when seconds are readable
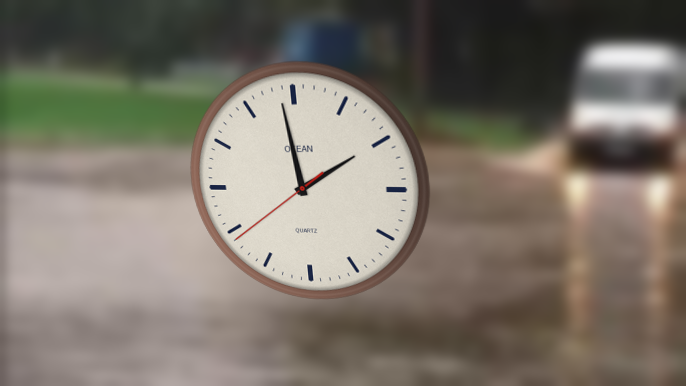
**1:58:39**
